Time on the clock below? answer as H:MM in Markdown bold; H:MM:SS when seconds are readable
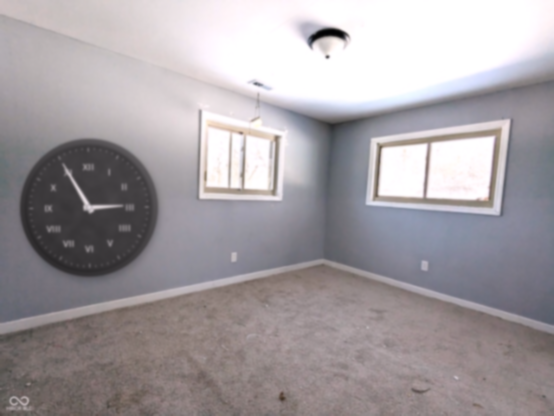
**2:55**
